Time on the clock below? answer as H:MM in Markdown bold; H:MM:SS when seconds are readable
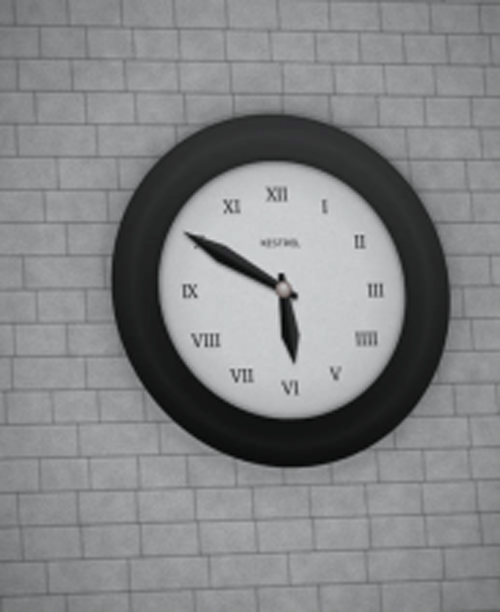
**5:50**
